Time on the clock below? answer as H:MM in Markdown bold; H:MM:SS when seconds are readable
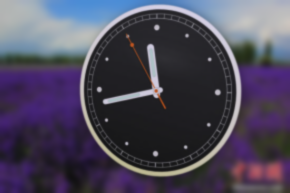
**11:42:55**
